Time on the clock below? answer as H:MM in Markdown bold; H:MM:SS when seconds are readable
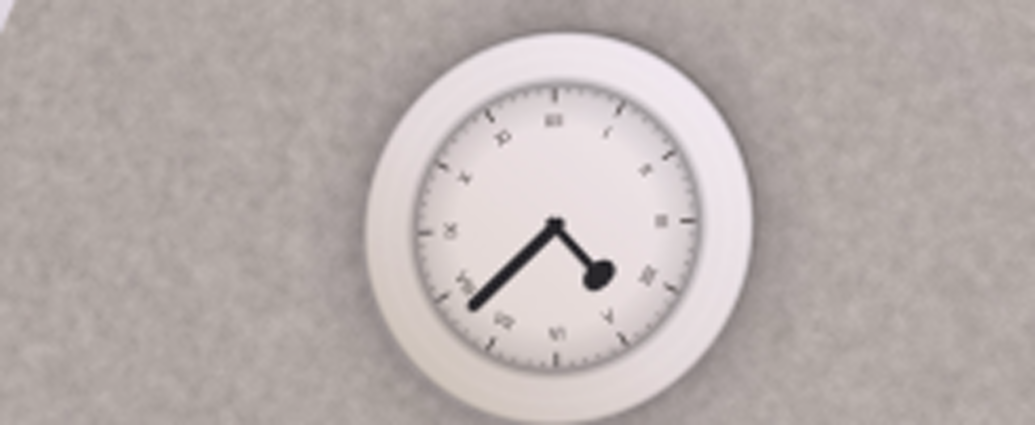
**4:38**
